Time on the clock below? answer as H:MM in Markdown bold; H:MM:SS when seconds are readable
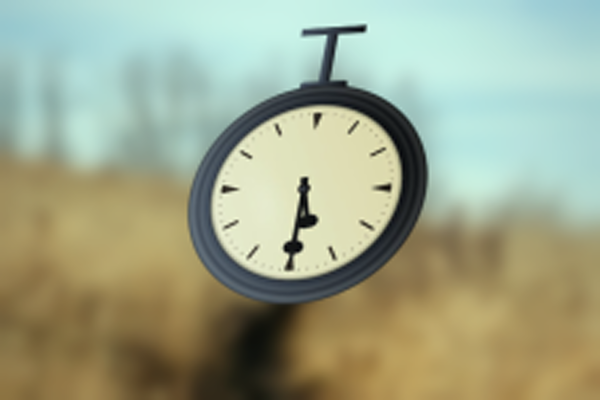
**5:30**
